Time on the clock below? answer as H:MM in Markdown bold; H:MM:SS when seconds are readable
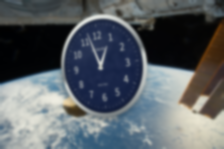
**12:57**
